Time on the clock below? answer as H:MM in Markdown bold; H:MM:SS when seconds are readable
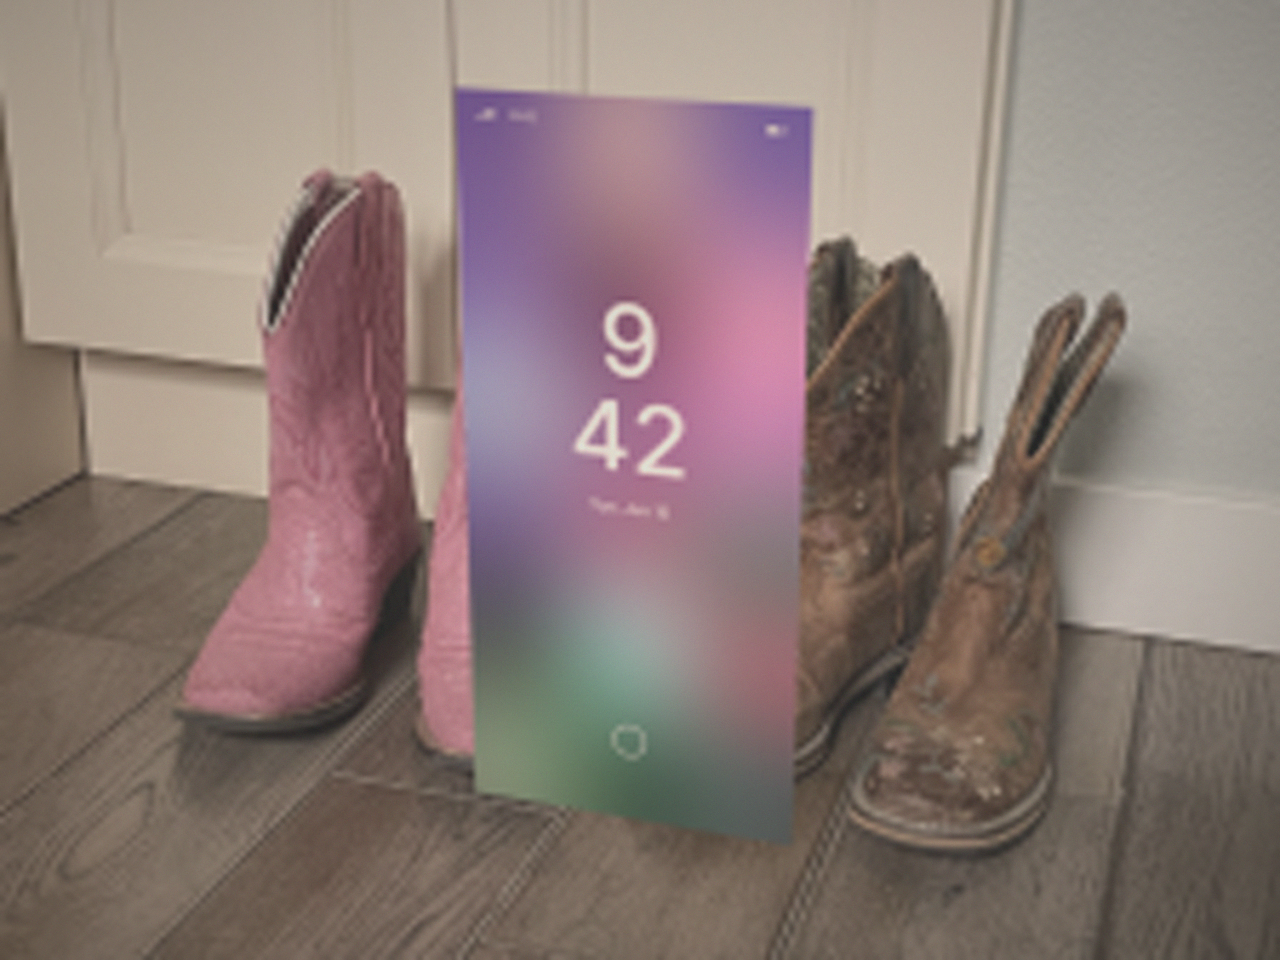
**9:42**
